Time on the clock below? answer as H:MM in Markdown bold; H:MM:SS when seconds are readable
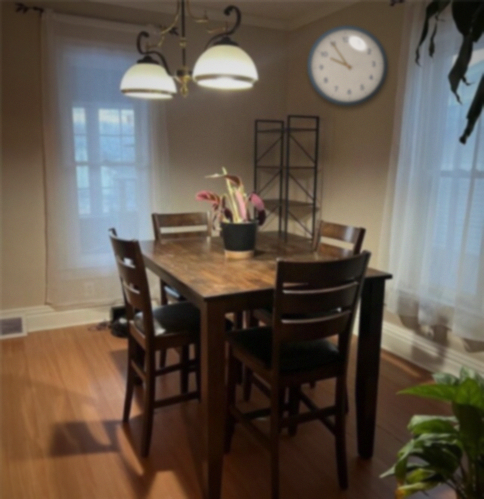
**9:55**
